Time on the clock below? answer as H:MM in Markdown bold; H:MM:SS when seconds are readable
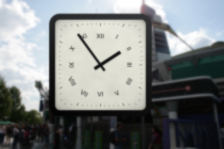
**1:54**
